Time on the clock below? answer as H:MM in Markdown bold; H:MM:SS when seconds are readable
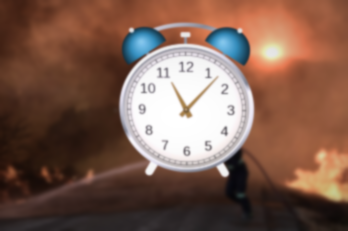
**11:07**
